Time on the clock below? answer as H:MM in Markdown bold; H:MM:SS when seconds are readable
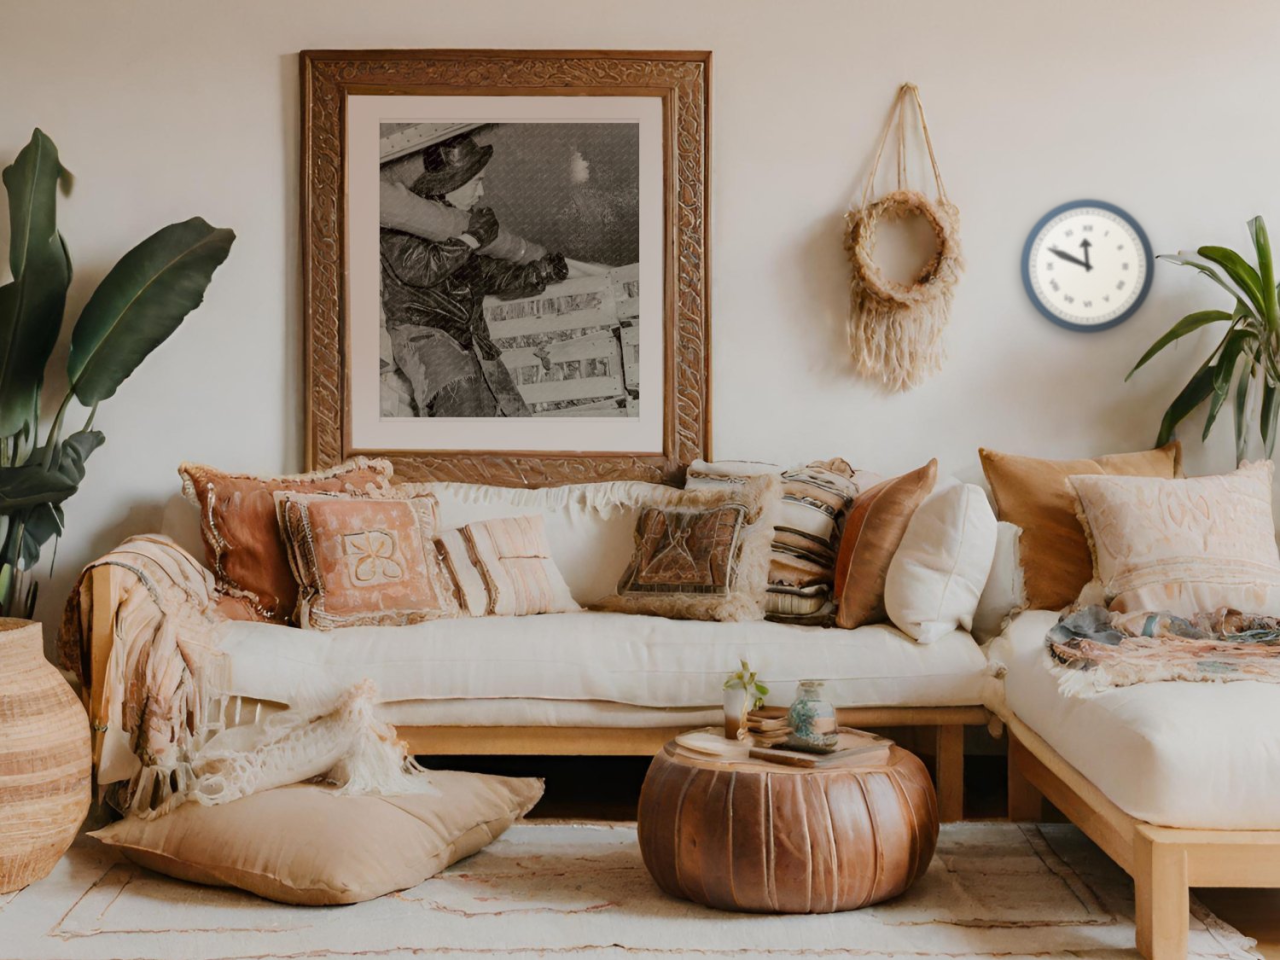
**11:49**
